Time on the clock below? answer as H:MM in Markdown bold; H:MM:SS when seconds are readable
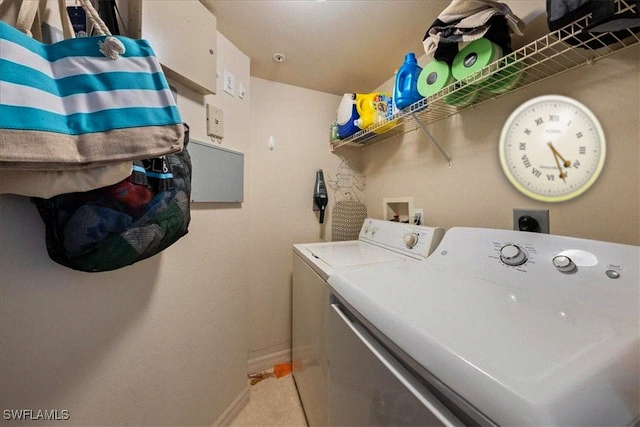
**4:26**
